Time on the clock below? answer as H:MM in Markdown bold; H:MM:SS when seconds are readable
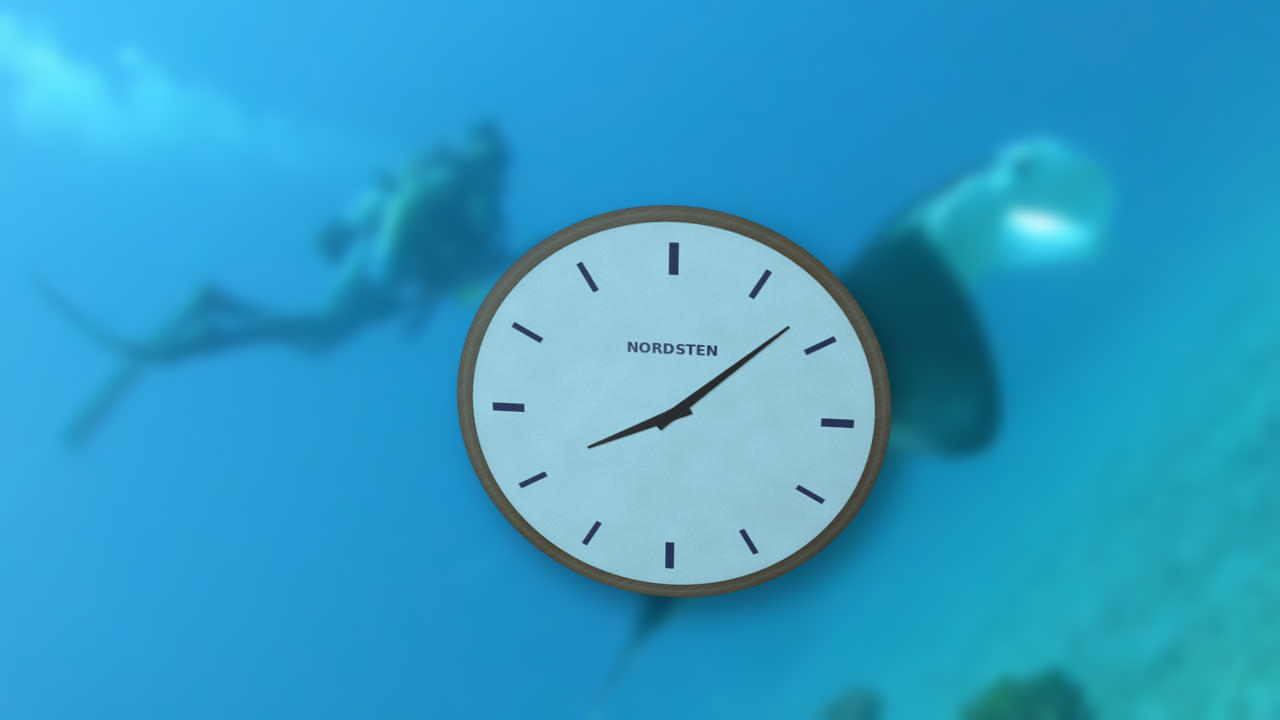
**8:08**
